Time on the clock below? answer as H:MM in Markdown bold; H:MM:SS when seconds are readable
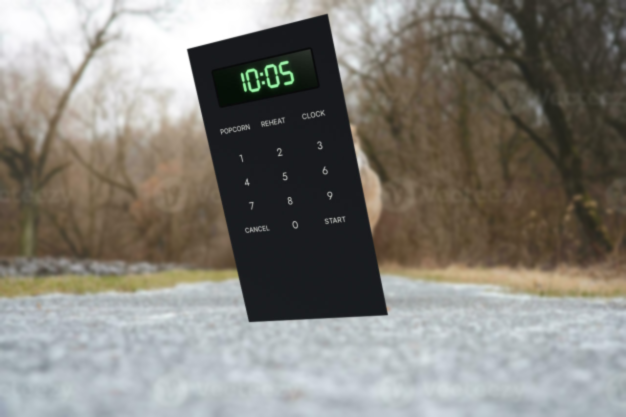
**10:05**
